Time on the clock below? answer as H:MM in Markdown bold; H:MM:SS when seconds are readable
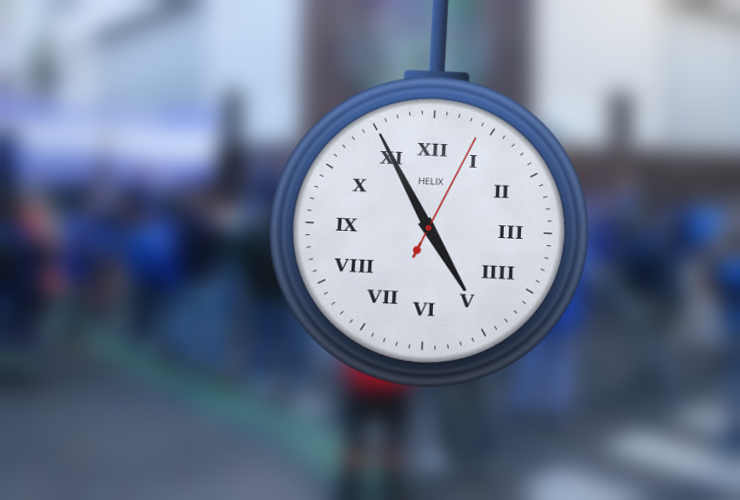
**4:55:04**
